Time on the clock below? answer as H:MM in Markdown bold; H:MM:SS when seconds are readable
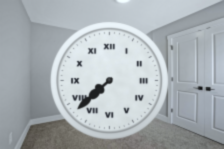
**7:38**
